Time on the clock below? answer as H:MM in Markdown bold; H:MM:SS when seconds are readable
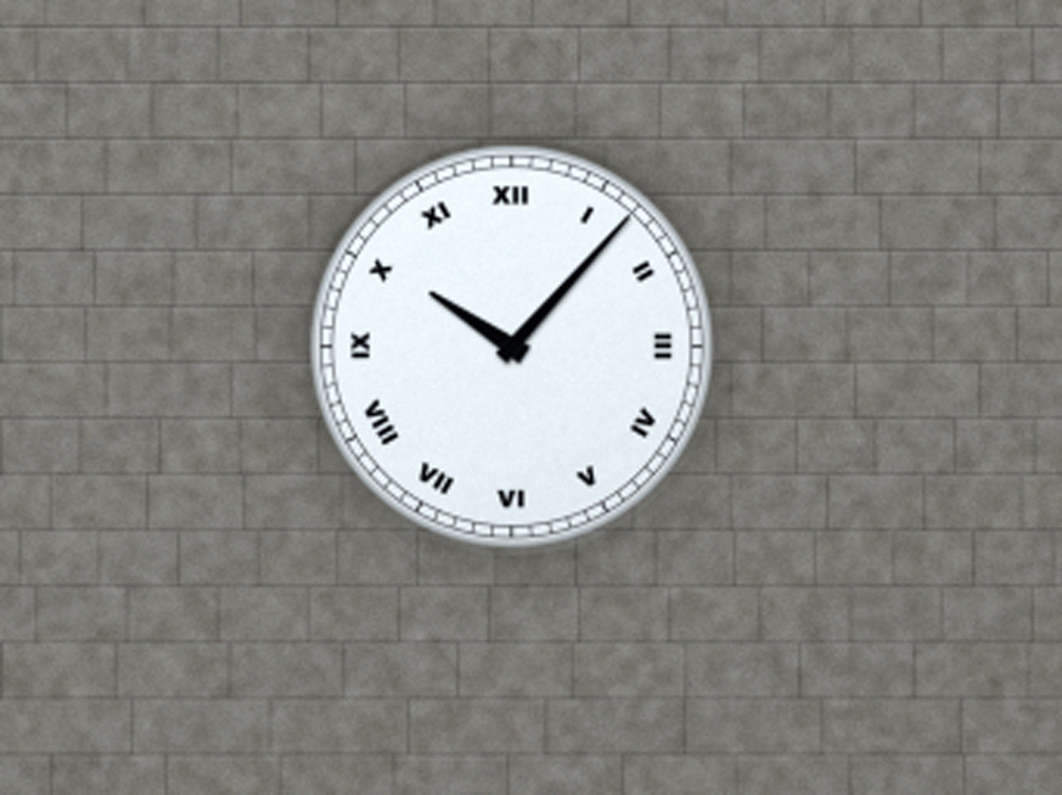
**10:07**
